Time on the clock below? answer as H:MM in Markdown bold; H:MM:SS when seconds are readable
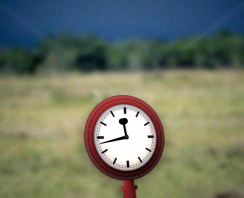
**11:43**
